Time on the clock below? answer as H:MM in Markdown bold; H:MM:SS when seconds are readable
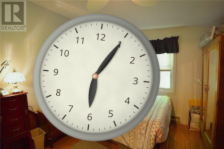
**6:05**
